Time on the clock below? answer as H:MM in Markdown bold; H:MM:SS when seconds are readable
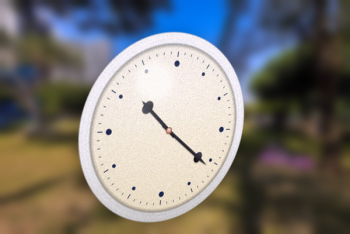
**10:21**
